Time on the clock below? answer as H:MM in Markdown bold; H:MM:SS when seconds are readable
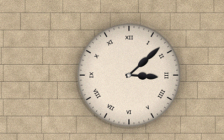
**3:08**
